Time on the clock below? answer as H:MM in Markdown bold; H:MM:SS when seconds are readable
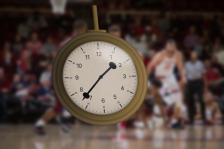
**1:37**
